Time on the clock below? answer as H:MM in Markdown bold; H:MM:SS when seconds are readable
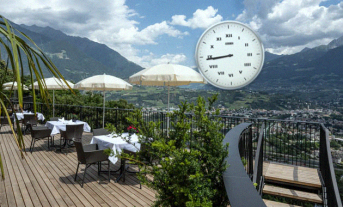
**8:44**
